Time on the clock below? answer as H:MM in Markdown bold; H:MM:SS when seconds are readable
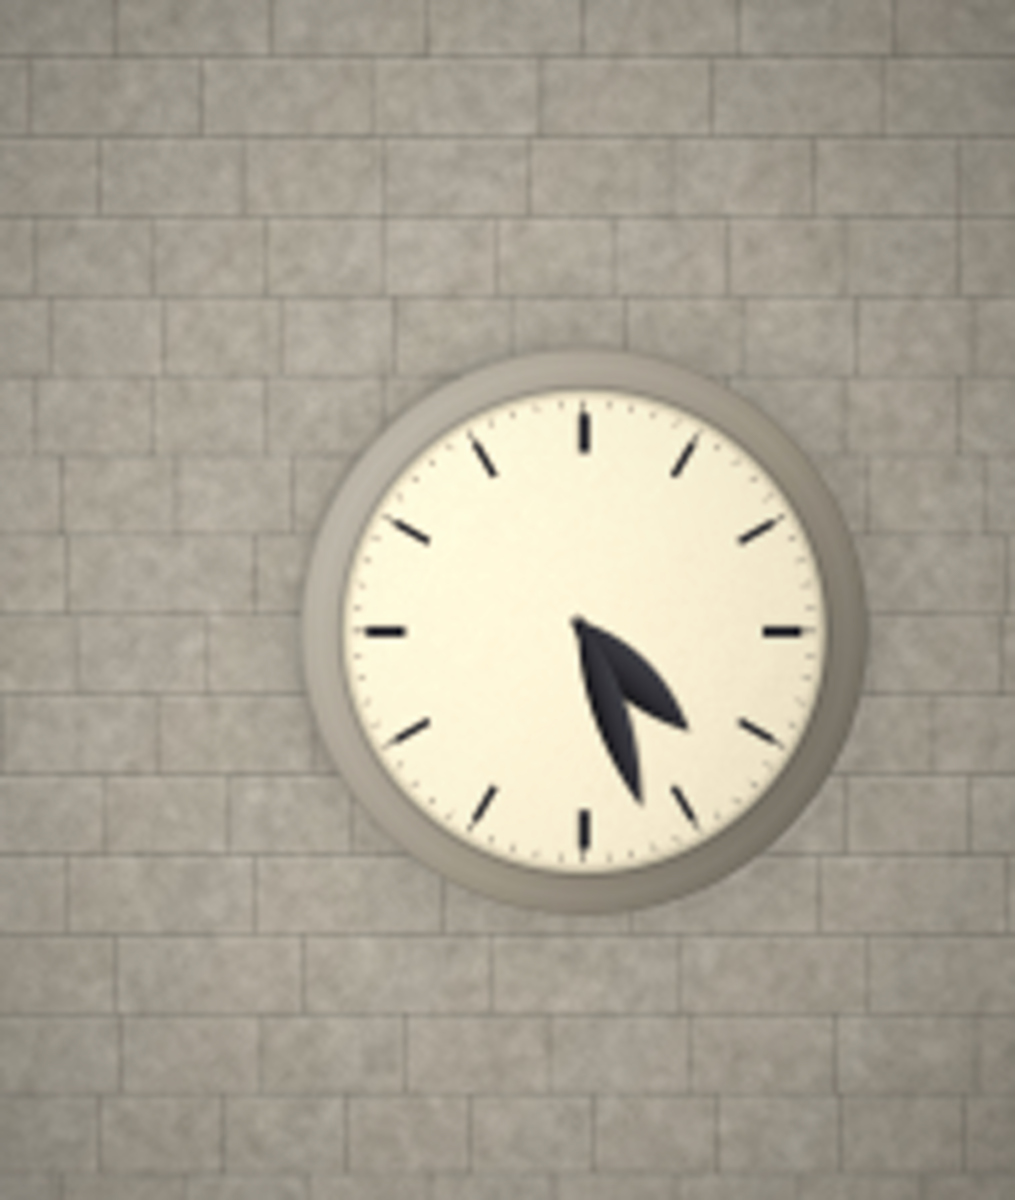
**4:27**
